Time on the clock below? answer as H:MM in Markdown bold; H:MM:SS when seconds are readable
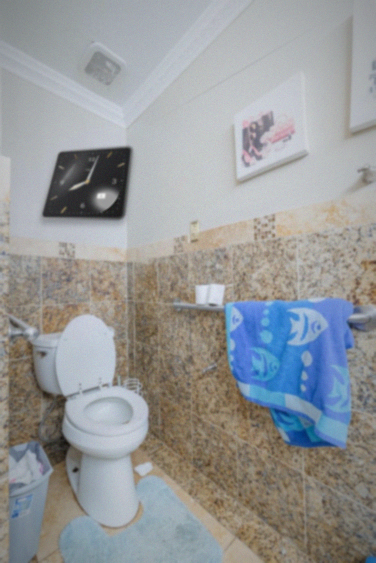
**8:02**
